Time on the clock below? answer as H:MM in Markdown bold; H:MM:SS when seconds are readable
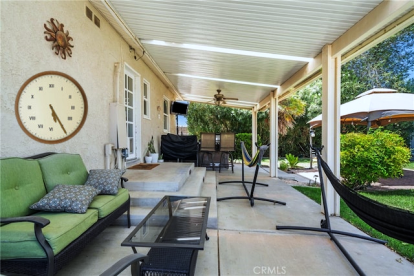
**5:25**
